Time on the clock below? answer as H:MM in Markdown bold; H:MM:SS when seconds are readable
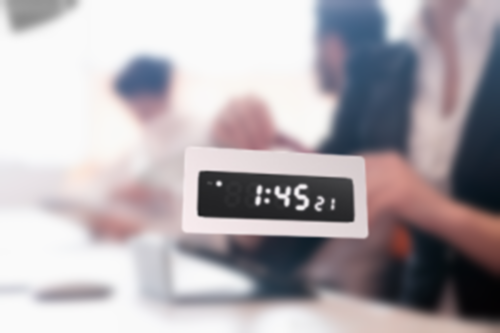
**1:45:21**
